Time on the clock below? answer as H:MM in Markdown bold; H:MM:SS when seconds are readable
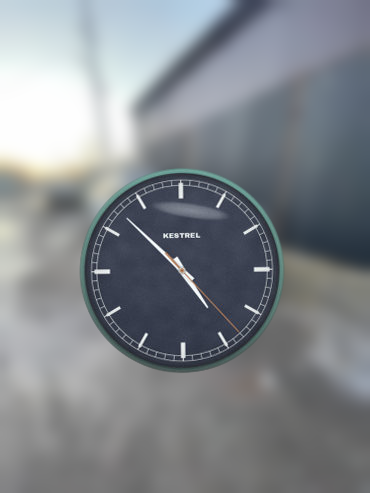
**4:52:23**
